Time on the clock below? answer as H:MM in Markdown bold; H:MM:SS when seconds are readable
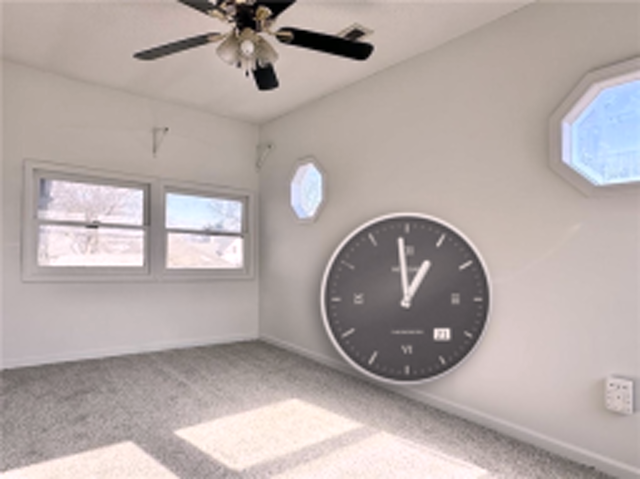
**12:59**
